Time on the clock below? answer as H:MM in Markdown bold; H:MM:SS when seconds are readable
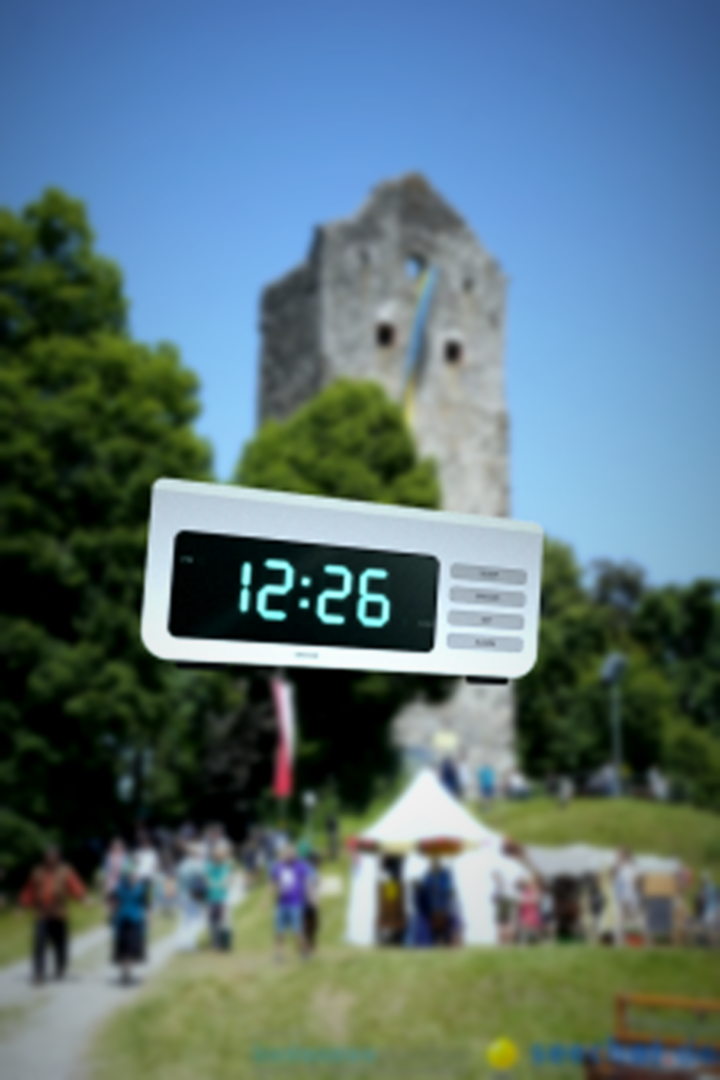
**12:26**
